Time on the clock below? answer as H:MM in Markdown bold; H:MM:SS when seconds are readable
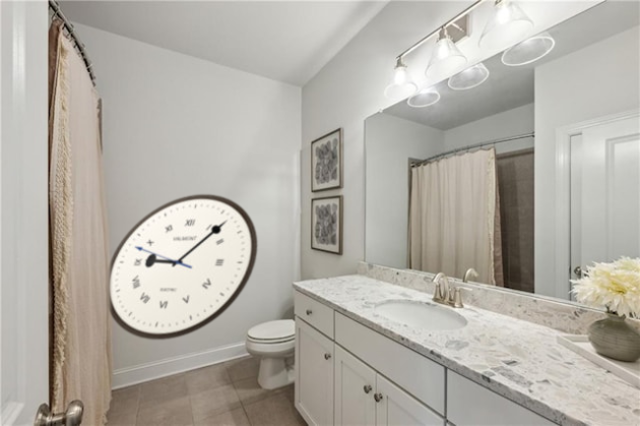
**9:06:48**
